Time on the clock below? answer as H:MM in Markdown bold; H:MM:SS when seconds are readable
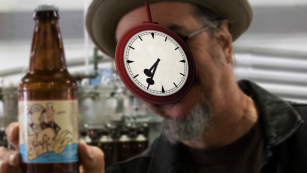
**7:35**
